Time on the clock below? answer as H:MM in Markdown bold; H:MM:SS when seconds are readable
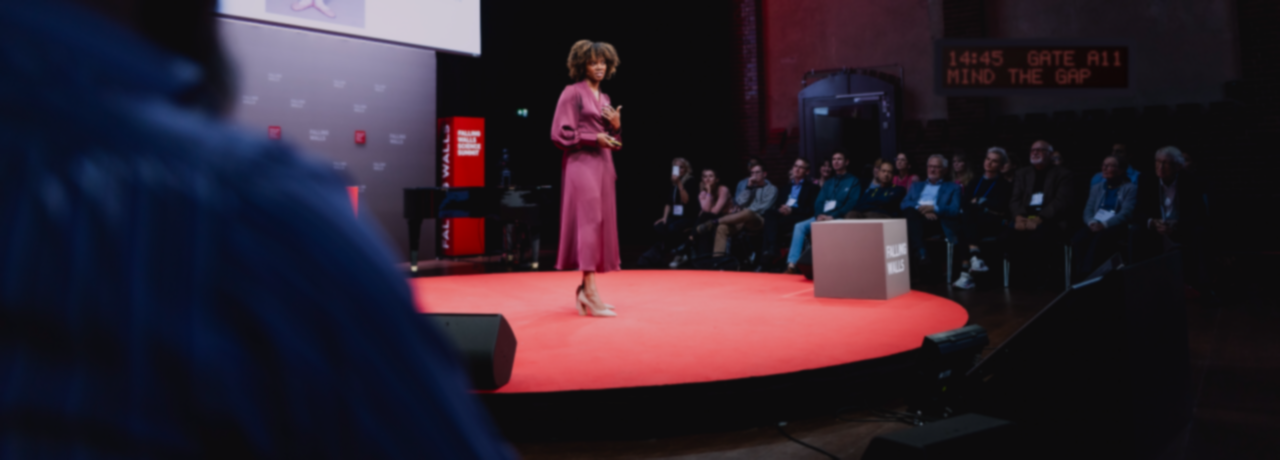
**14:45**
